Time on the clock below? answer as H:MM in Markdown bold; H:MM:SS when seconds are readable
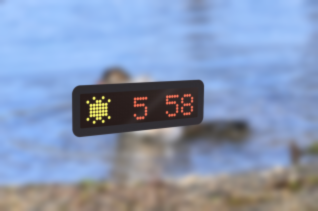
**5:58**
